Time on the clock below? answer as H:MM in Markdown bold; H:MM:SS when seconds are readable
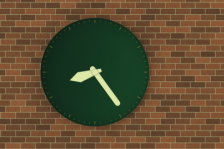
**8:24**
